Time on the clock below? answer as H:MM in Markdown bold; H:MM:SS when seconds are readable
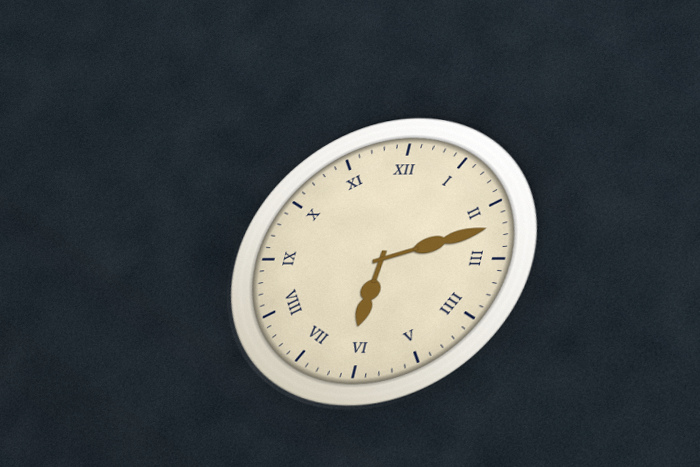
**6:12**
